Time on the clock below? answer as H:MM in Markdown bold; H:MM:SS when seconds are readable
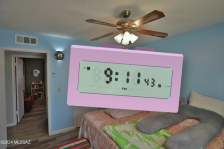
**9:11:43**
